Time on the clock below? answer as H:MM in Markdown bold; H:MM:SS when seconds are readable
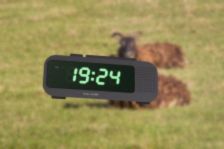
**19:24**
